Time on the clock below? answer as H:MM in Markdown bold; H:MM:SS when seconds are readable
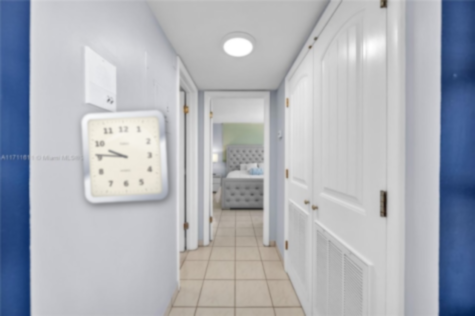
**9:46**
